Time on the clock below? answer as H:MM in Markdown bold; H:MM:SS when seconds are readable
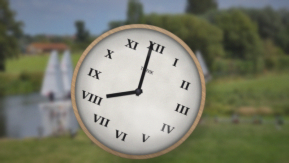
**7:59**
